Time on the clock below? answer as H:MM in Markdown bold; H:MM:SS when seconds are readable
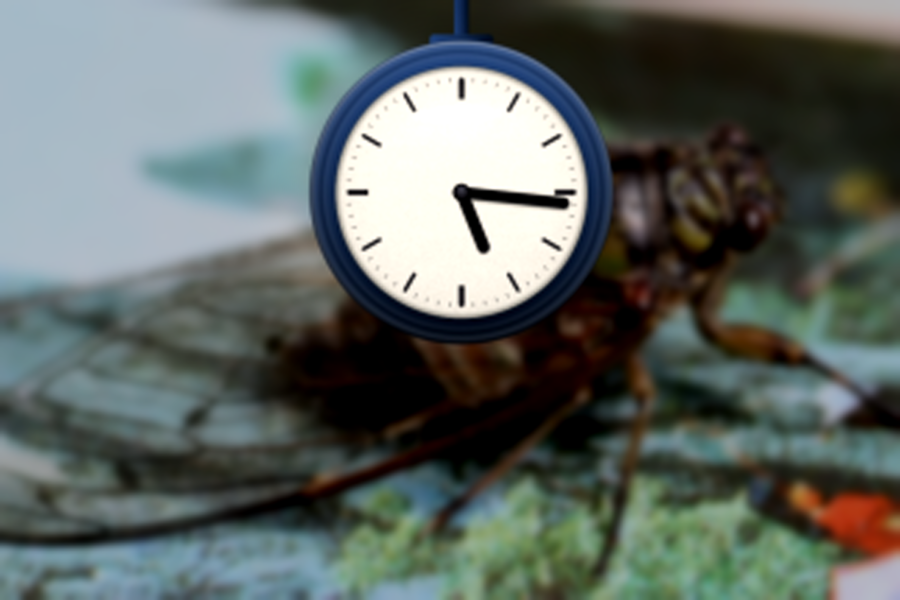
**5:16**
